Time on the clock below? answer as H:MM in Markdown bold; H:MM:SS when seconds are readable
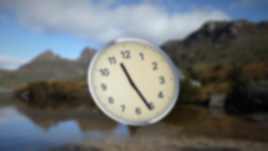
**11:26**
